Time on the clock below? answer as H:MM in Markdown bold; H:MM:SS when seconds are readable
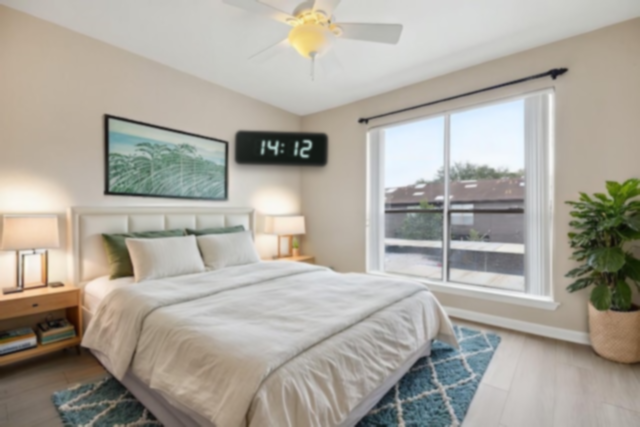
**14:12**
